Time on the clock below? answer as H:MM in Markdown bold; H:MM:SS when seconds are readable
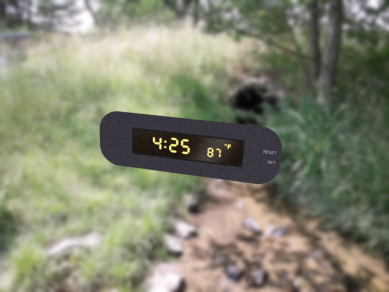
**4:25**
